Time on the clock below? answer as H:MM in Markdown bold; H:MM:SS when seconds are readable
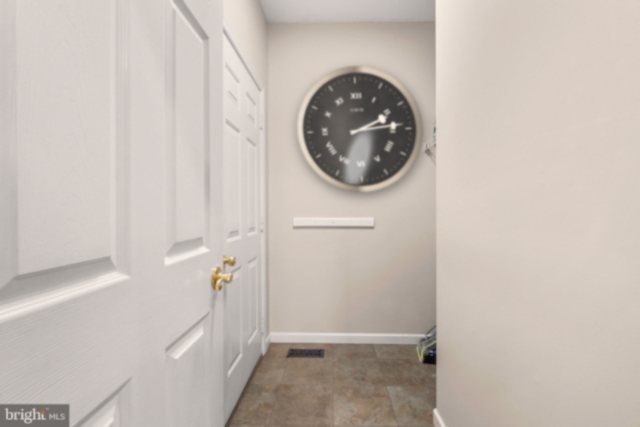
**2:14**
